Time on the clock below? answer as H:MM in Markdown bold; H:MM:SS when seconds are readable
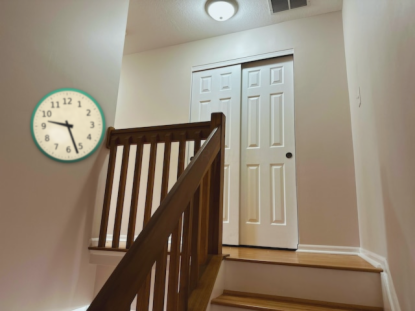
**9:27**
